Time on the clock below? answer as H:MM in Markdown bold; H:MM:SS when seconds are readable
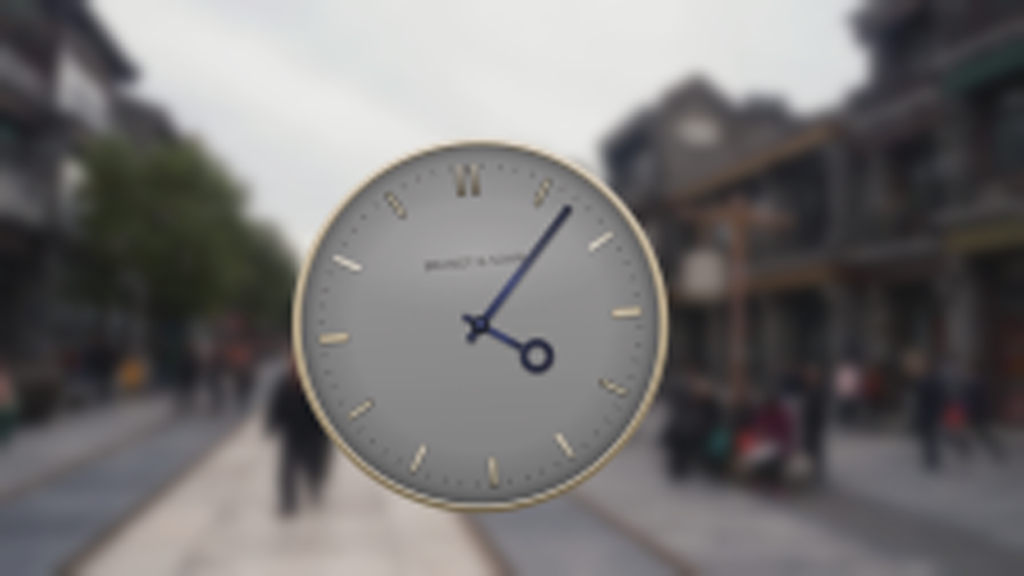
**4:07**
